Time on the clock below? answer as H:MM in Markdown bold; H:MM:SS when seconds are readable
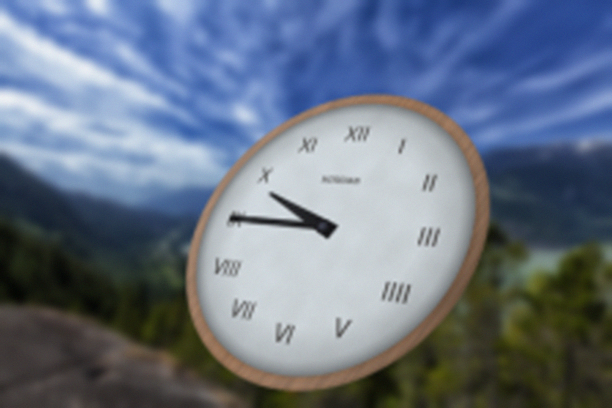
**9:45**
